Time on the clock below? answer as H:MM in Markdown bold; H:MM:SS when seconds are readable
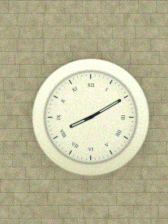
**8:10**
